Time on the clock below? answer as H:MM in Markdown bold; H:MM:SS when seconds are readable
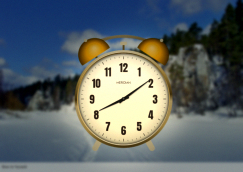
**8:09**
